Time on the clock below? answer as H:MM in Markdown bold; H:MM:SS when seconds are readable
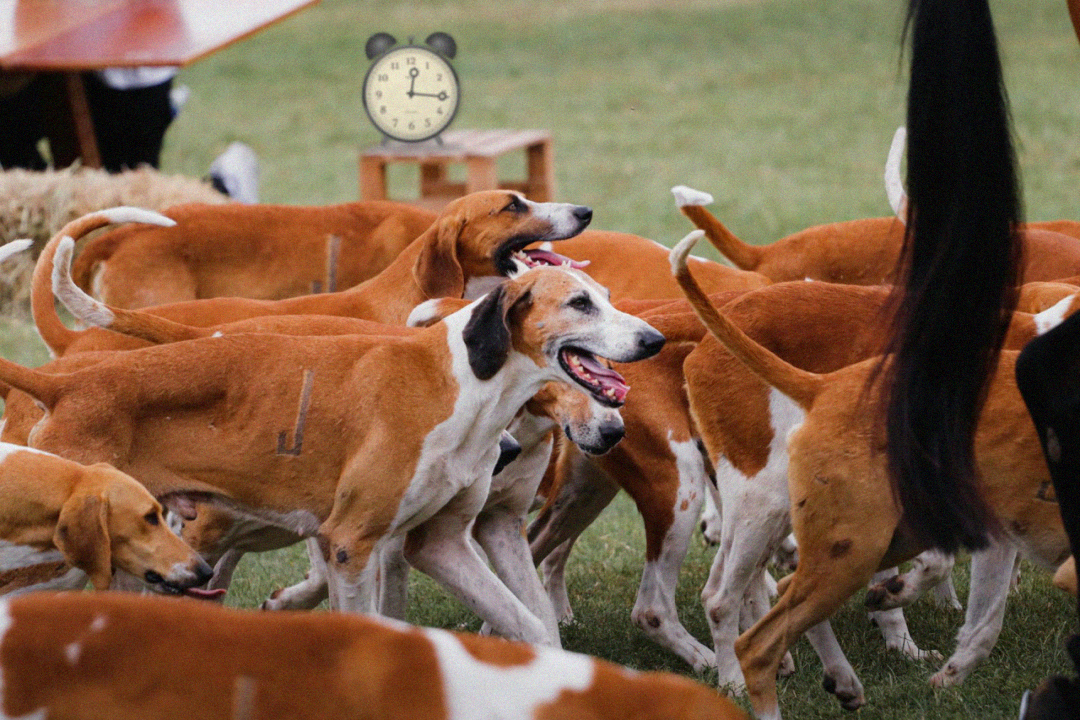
**12:16**
